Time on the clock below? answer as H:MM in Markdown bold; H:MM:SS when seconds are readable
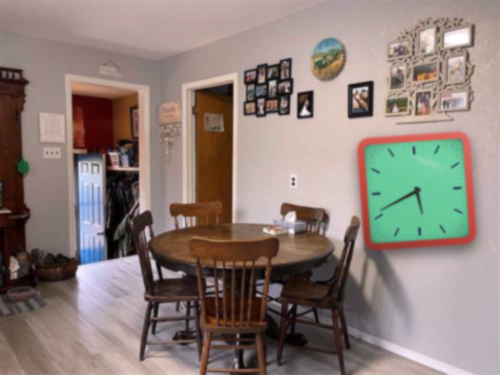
**5:41**
